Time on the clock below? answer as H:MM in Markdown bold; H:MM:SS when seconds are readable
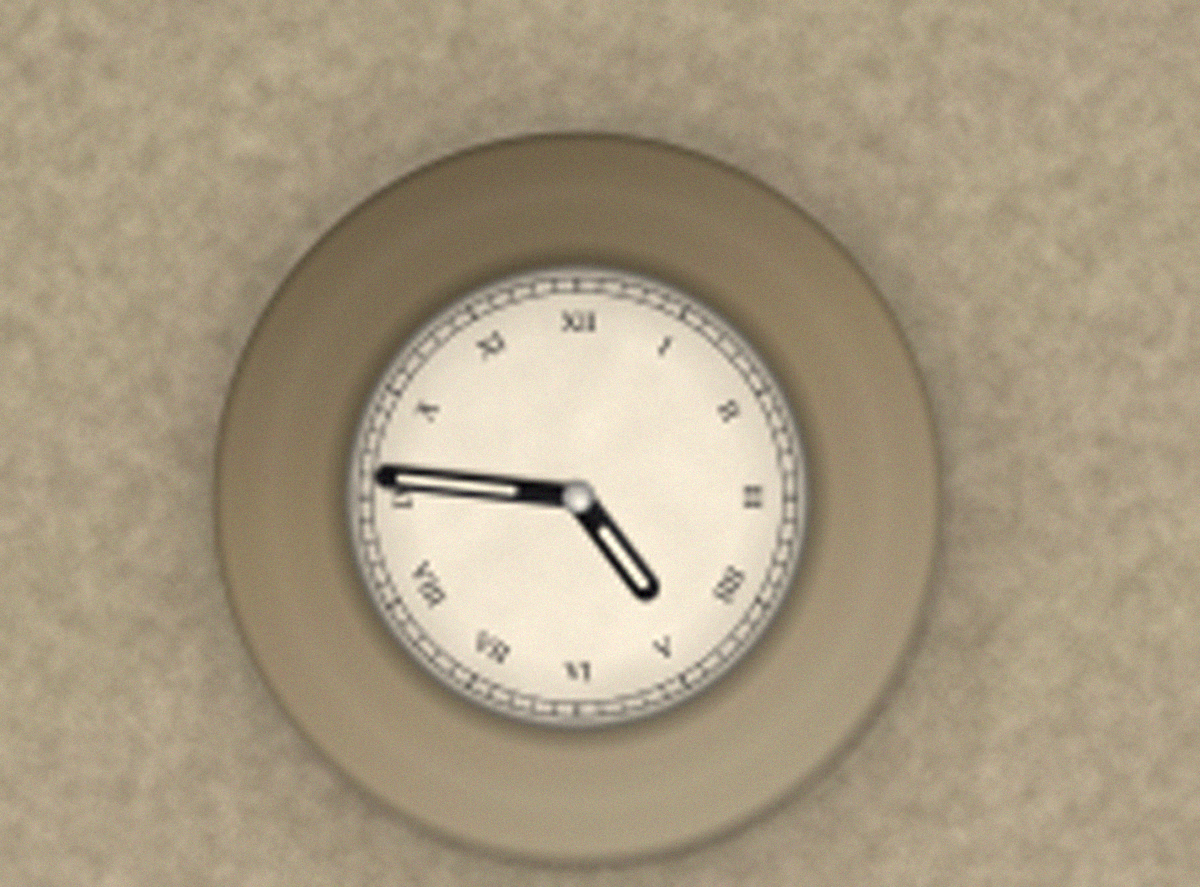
**4:46**
